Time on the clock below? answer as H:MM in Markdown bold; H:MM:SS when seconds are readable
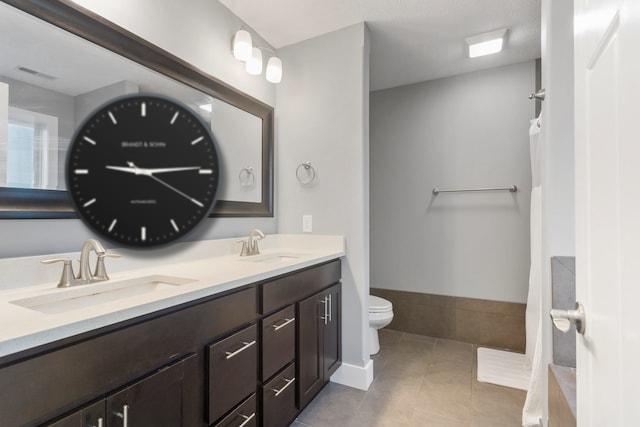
**9:14:20**
